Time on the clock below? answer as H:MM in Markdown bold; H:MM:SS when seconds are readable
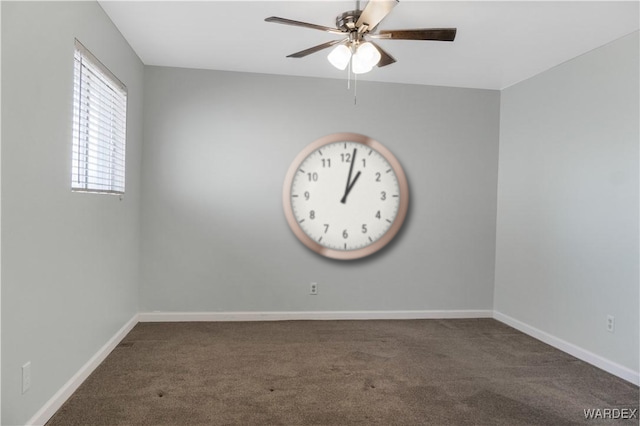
**1:02**
